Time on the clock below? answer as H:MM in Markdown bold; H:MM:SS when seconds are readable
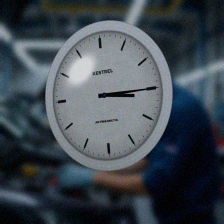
**3:15**
